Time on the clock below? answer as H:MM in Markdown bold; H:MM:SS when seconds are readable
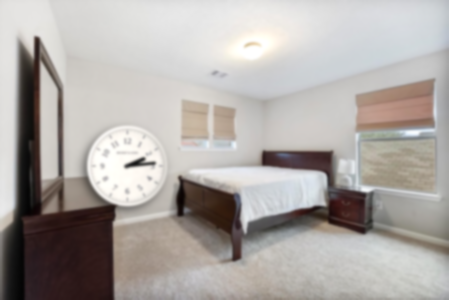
**2:14**
